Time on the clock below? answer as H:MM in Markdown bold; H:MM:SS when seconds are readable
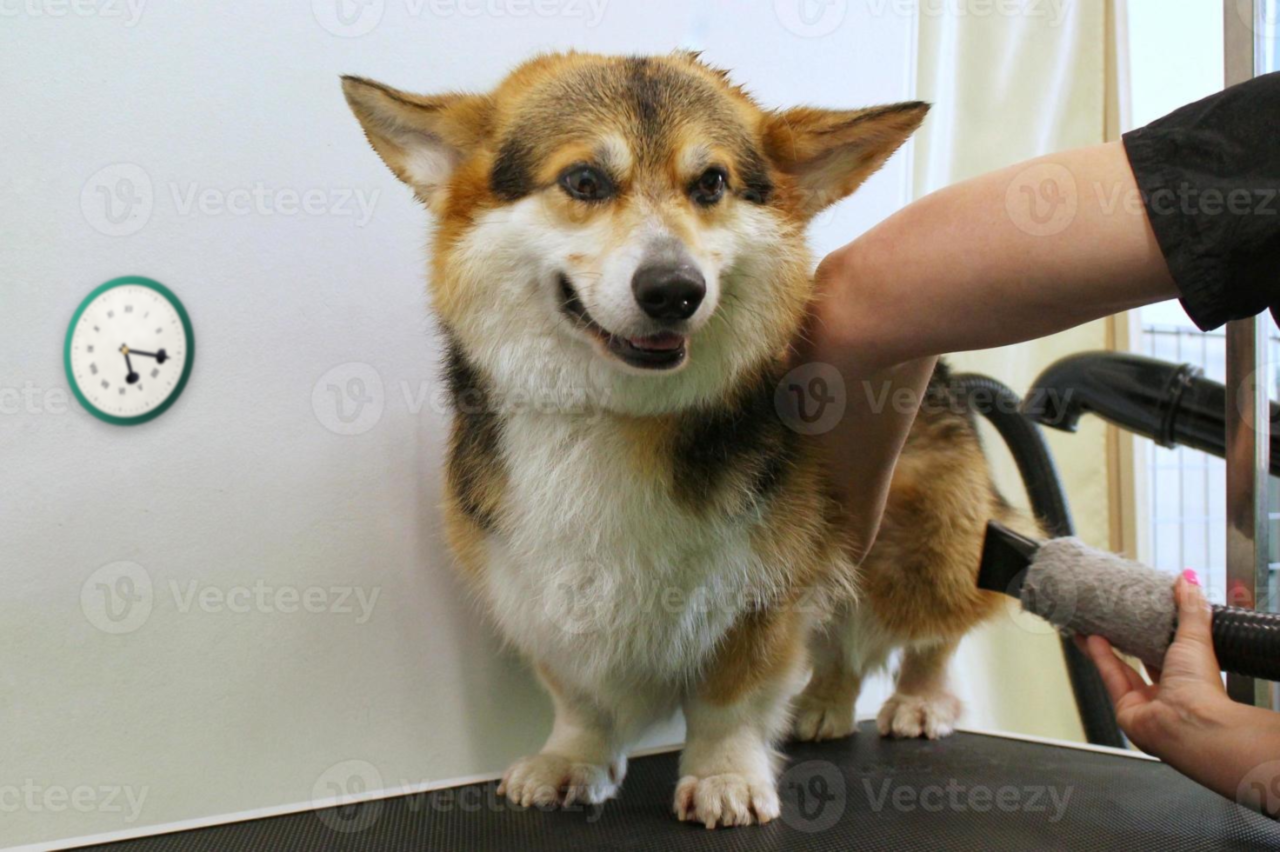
**5:16**
